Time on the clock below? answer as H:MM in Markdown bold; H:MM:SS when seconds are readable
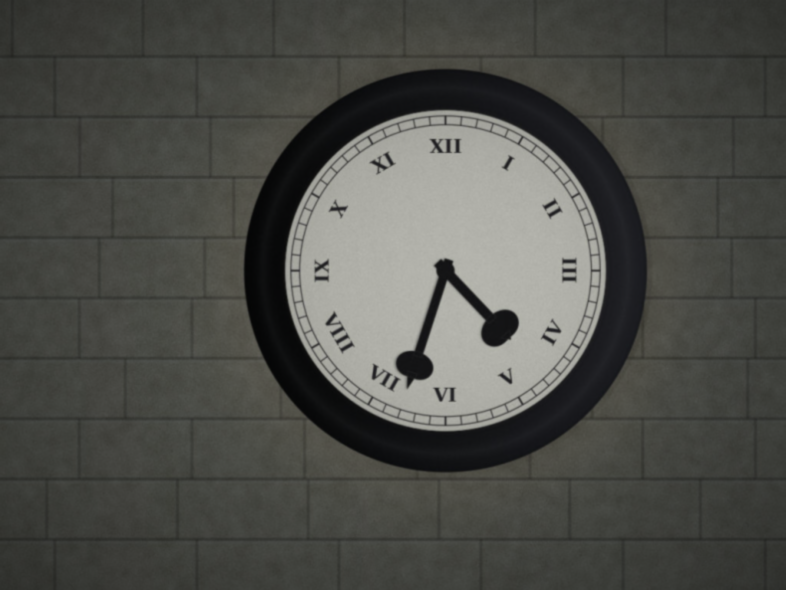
**4:33**
